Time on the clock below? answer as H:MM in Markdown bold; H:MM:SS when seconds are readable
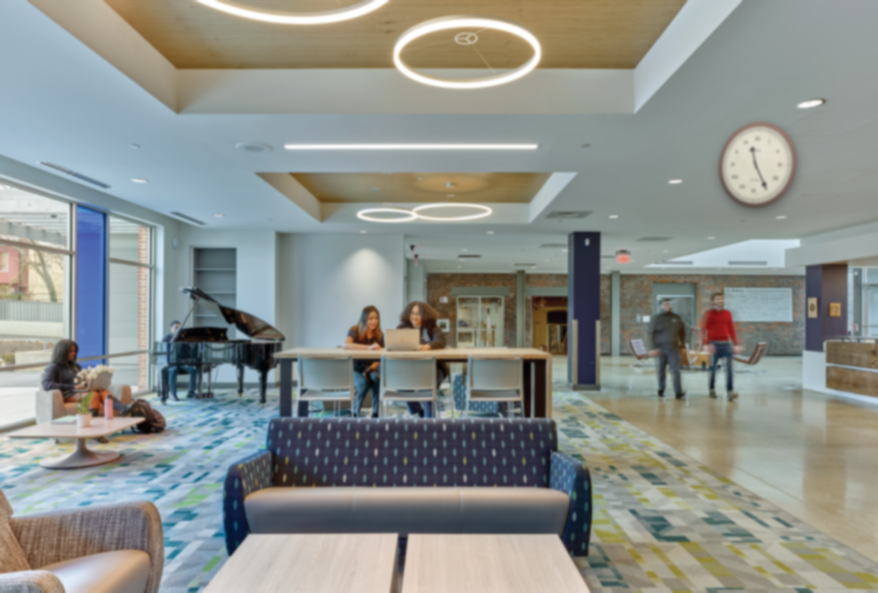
**11:25**
